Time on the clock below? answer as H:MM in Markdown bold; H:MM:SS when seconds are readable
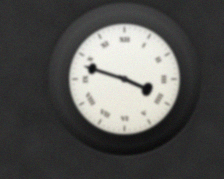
**3:48**
